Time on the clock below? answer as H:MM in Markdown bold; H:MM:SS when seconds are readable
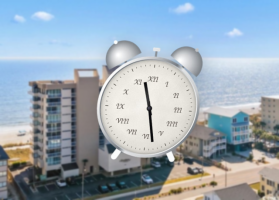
**11:28**
